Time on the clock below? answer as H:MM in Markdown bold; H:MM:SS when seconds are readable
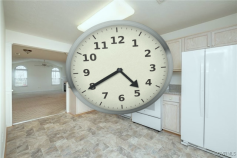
**4:40**
